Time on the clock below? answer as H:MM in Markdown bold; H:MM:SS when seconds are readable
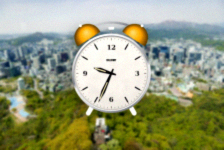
**9:34**
